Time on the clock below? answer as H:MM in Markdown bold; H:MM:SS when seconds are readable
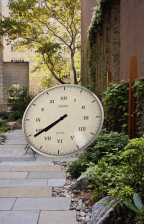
**7:39**
